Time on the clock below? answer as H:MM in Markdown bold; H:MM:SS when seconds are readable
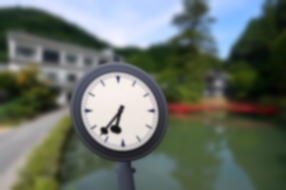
**6:37**
